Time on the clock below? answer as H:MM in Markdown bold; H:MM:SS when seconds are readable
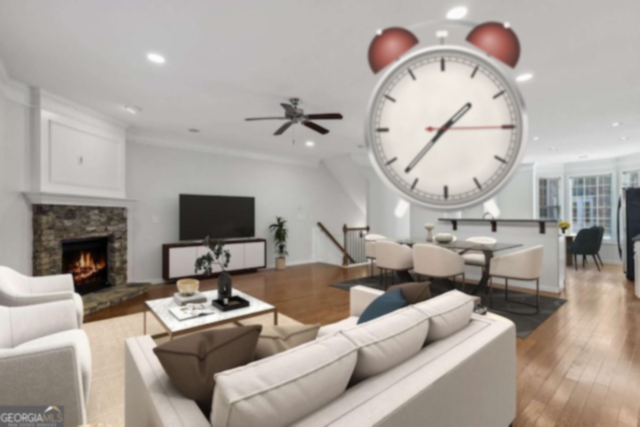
**1:37:15**
